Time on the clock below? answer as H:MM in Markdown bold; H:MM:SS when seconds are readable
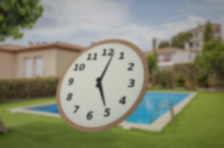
**5:02**
